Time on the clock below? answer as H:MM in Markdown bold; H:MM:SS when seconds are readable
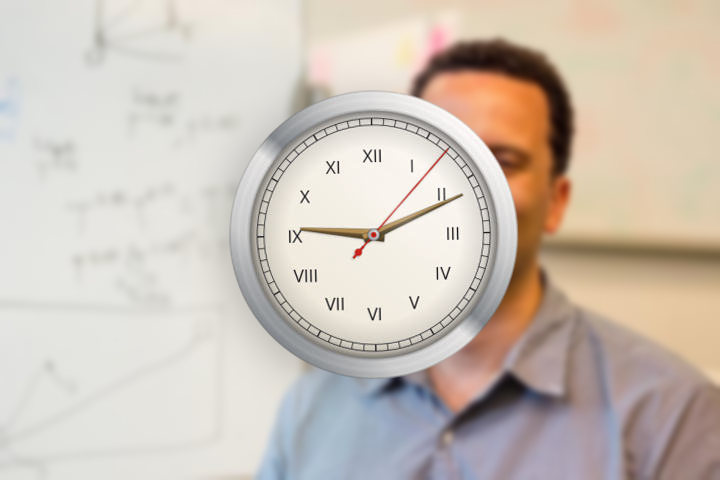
**9:11:07**
